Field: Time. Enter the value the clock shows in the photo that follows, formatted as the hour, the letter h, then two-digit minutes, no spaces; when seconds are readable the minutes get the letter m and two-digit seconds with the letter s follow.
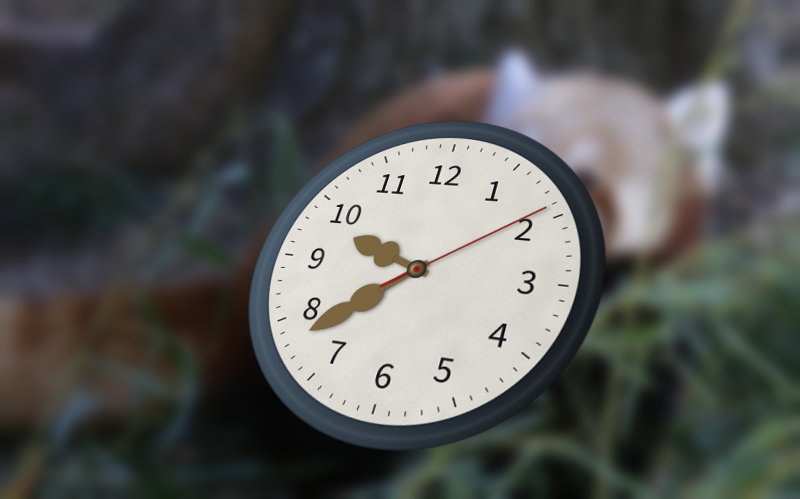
9h38m09s
